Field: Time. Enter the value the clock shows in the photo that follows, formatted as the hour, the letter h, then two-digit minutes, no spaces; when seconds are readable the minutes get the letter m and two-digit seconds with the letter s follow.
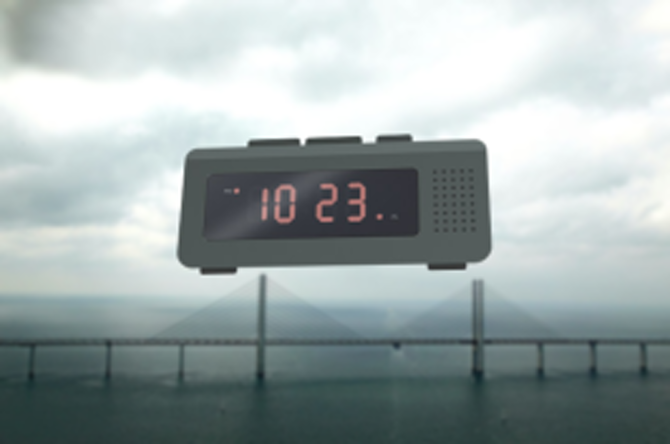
10h23
